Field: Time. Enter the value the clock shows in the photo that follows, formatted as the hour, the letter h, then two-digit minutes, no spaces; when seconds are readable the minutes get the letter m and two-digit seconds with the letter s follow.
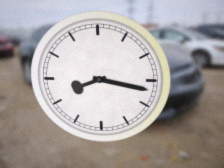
8h17
